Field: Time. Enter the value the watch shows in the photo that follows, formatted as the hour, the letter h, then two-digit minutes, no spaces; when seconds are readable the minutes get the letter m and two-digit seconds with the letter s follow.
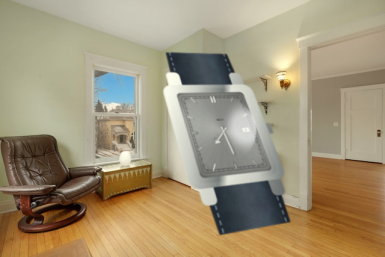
7h29
